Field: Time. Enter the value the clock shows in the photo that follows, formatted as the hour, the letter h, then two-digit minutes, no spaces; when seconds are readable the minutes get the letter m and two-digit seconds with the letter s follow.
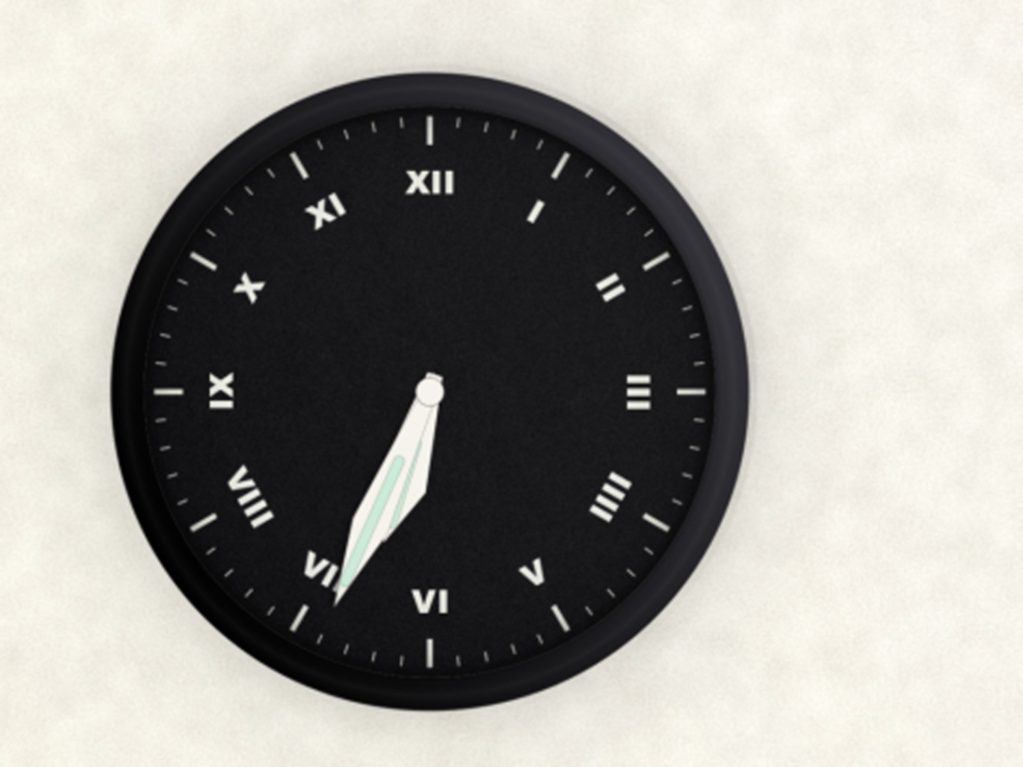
6h34
